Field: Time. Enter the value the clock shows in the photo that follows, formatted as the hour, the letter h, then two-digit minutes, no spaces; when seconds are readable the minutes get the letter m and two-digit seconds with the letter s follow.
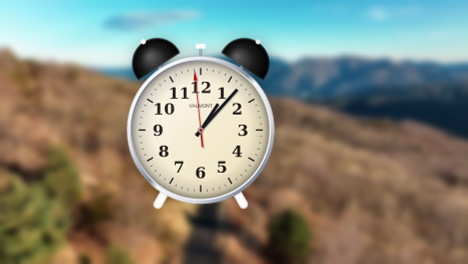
1h06m59s
